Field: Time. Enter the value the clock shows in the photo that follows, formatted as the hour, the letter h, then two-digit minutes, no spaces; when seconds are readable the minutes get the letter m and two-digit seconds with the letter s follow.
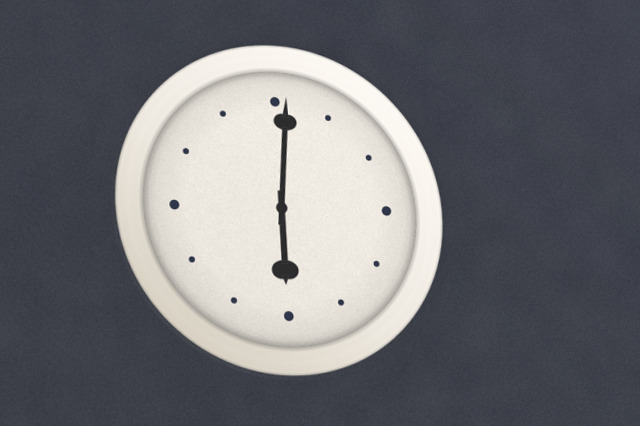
6h01
